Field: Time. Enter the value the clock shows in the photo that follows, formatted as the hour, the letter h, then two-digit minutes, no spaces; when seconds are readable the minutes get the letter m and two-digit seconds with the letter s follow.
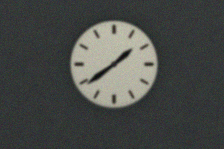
1h39
